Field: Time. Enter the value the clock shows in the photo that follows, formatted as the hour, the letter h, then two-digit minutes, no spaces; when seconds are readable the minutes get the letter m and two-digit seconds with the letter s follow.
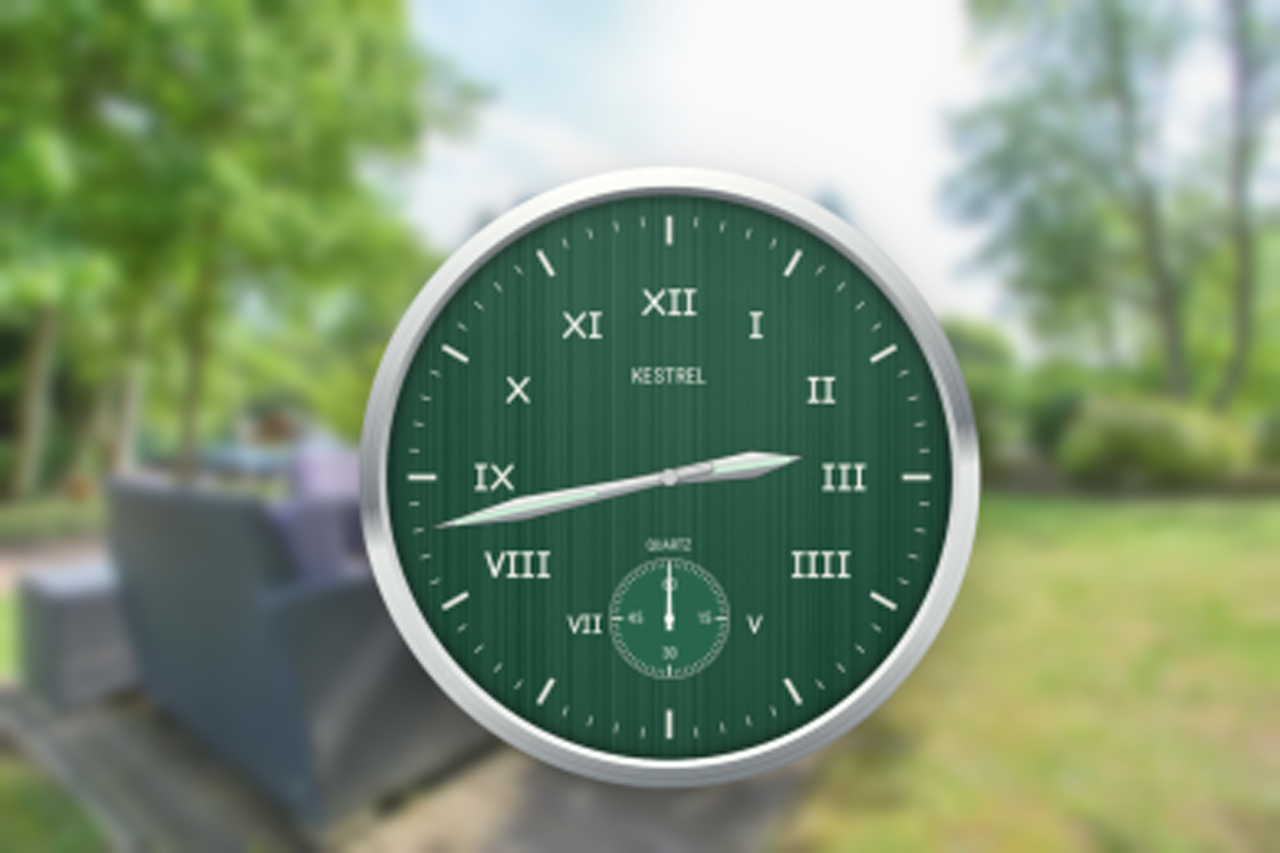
2h43
